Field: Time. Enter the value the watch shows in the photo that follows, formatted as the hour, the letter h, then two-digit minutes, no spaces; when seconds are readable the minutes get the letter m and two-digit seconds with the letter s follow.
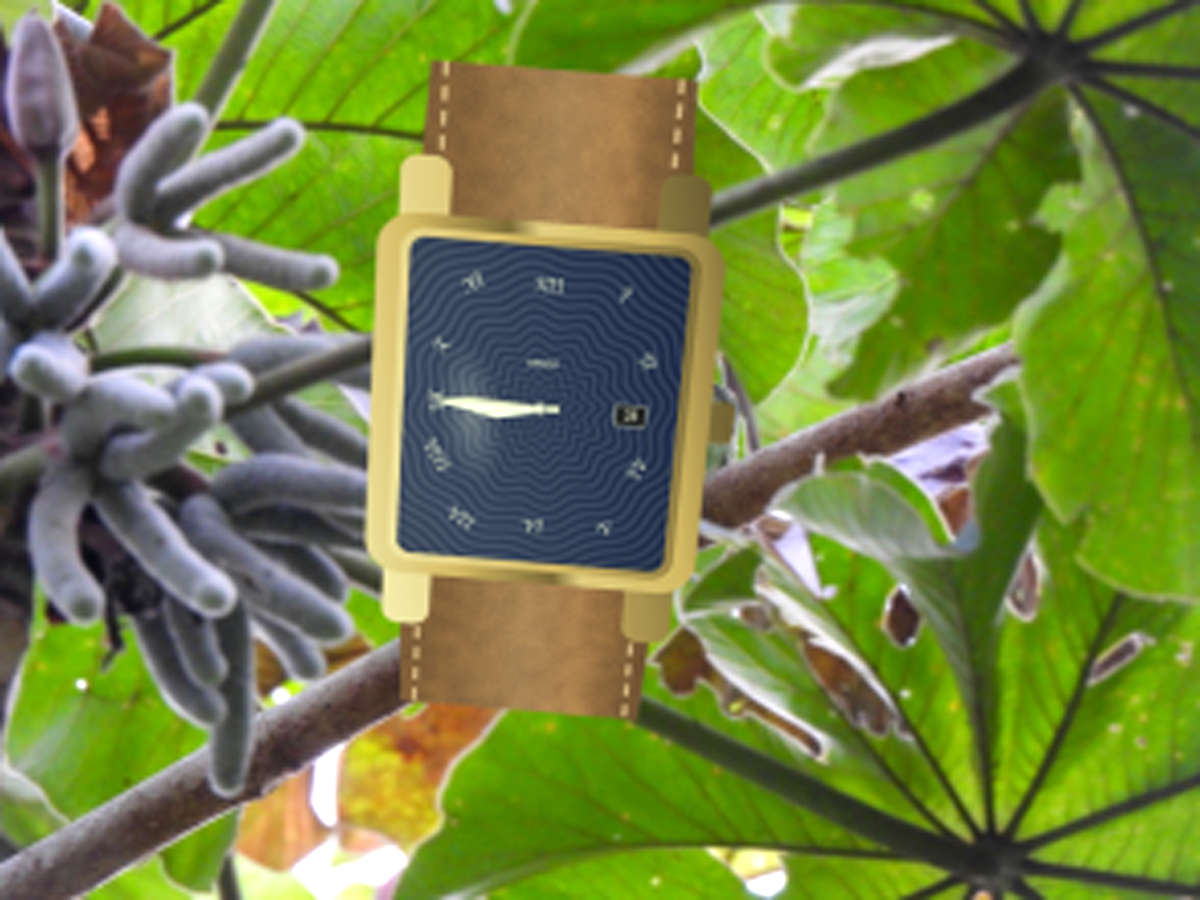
8h45
